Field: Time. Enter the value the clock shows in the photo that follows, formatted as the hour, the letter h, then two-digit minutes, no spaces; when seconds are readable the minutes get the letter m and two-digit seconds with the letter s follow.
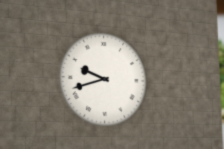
9h42
